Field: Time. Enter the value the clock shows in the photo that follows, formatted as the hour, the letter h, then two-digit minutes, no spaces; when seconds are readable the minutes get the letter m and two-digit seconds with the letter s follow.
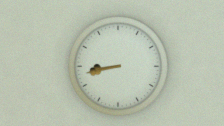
8h43
